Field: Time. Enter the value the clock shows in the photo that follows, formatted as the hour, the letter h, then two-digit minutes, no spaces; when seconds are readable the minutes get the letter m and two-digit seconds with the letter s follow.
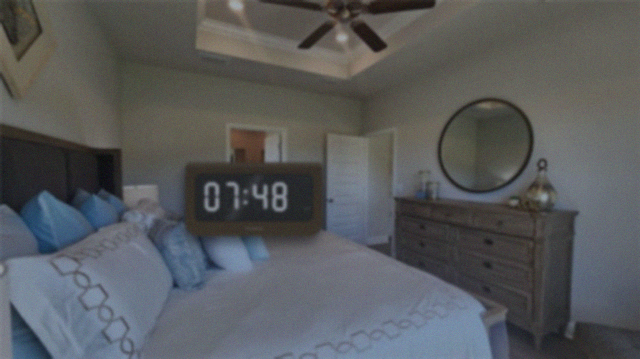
7h48
